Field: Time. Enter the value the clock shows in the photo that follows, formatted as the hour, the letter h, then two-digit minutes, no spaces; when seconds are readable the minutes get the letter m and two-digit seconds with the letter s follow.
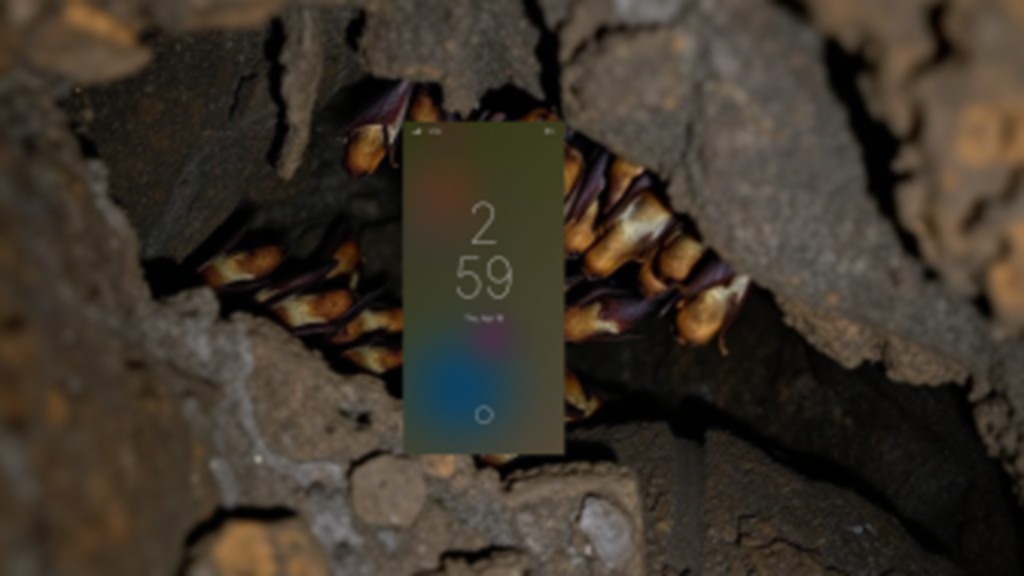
2h59
